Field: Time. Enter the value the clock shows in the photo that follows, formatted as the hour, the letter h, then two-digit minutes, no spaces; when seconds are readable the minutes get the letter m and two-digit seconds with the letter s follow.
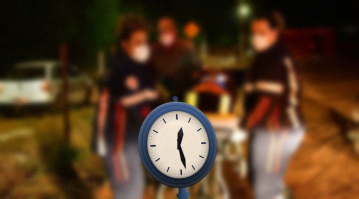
12h28
